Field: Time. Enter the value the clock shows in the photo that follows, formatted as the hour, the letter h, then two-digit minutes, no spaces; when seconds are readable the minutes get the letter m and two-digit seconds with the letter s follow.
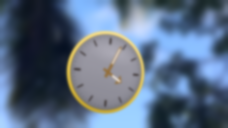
4h04
